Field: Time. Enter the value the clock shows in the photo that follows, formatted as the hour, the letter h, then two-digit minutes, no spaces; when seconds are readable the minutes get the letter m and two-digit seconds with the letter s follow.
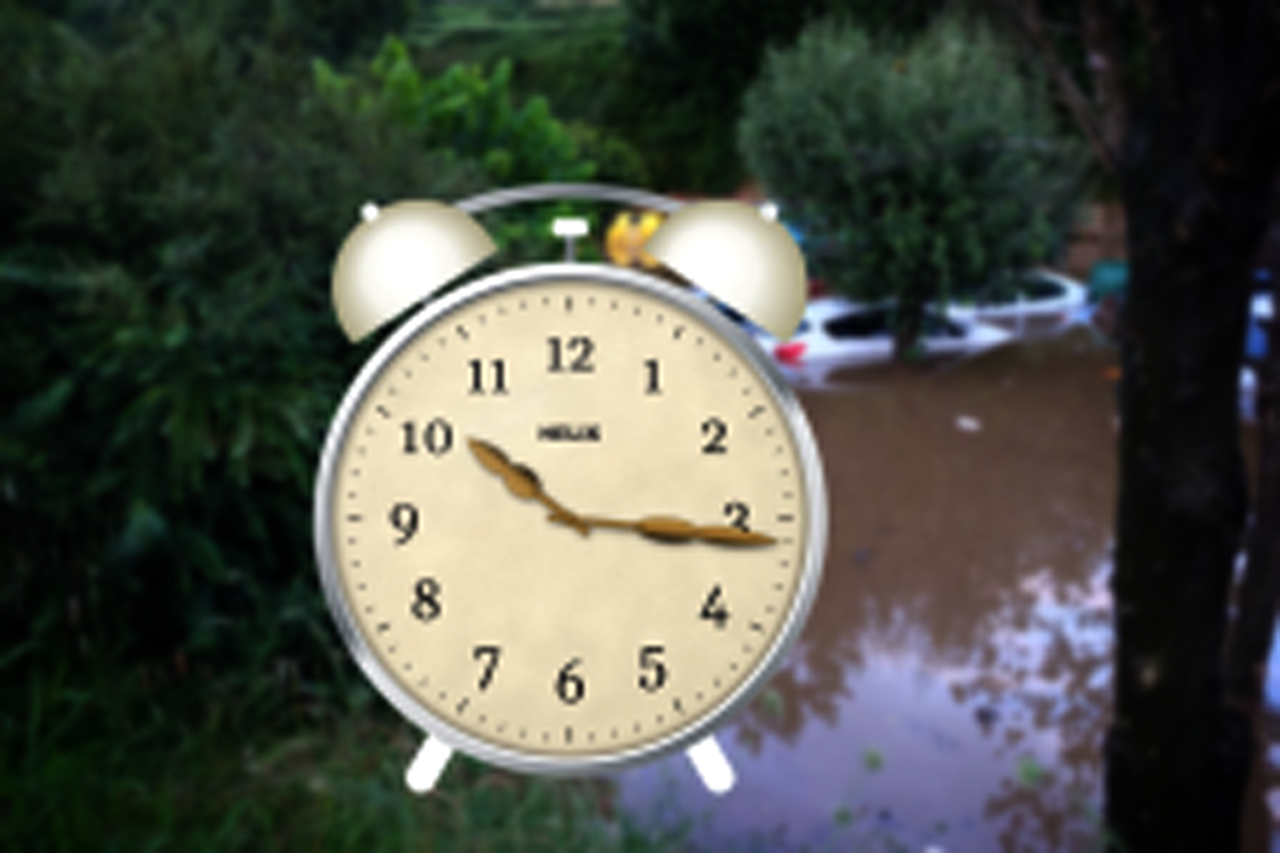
10h16
